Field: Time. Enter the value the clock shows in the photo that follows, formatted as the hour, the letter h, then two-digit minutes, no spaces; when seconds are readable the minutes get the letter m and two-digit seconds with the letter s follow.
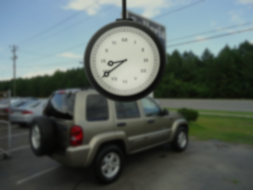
8h39
